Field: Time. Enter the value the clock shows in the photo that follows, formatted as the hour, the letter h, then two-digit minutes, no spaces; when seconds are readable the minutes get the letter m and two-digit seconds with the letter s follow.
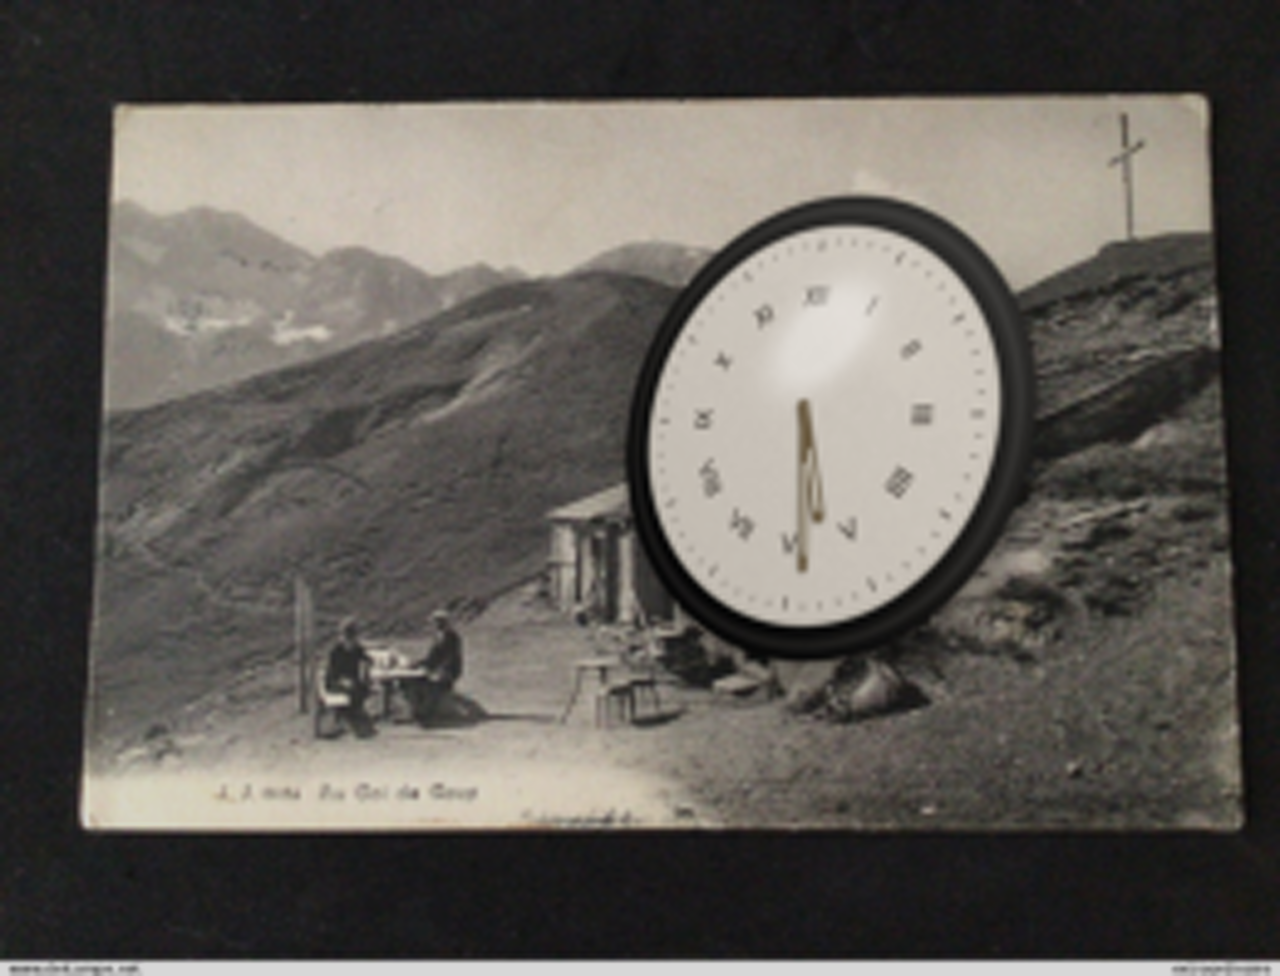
5h29
